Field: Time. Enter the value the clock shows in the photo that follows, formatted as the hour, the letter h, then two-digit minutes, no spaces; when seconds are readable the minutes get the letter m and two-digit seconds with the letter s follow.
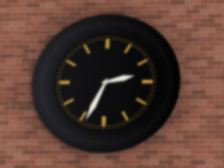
2h34
